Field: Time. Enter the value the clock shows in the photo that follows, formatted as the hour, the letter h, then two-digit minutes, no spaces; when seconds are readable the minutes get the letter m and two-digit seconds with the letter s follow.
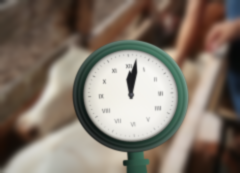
12h02
